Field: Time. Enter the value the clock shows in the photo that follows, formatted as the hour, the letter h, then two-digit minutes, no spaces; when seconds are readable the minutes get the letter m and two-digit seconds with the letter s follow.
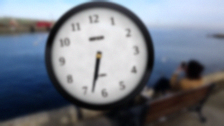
6h33
